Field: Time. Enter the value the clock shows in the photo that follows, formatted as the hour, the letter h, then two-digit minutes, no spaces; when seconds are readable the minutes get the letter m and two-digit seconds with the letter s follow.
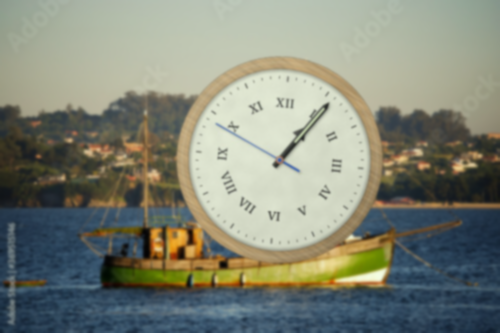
1h05m49s
